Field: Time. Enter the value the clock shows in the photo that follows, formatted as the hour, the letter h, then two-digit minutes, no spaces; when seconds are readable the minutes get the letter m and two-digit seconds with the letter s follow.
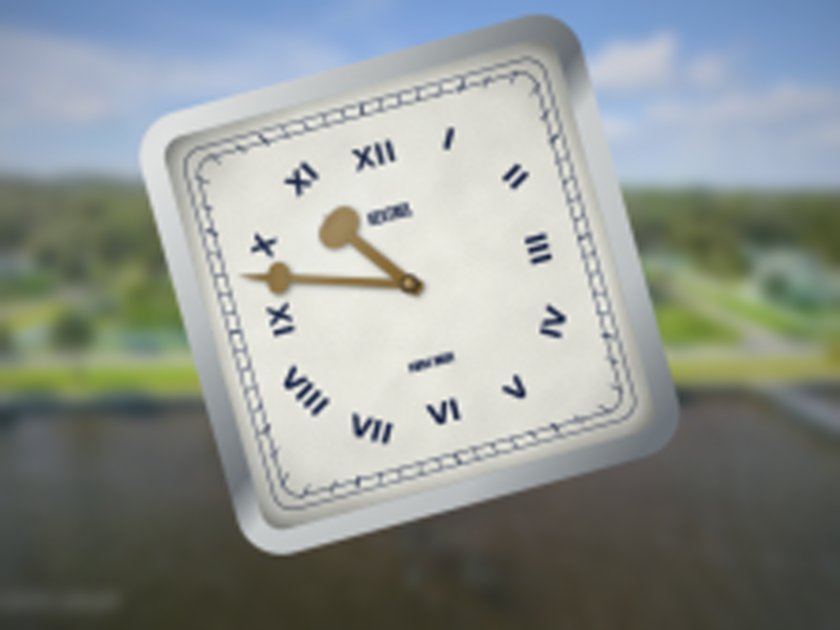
10h48
